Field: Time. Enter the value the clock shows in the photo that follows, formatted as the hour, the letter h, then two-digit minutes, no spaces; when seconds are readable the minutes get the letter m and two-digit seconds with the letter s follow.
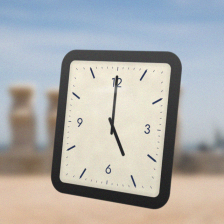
5h00
